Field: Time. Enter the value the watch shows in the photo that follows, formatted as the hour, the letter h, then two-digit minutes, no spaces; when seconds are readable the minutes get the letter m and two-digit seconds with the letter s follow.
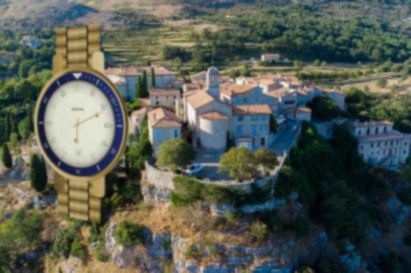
6h11
